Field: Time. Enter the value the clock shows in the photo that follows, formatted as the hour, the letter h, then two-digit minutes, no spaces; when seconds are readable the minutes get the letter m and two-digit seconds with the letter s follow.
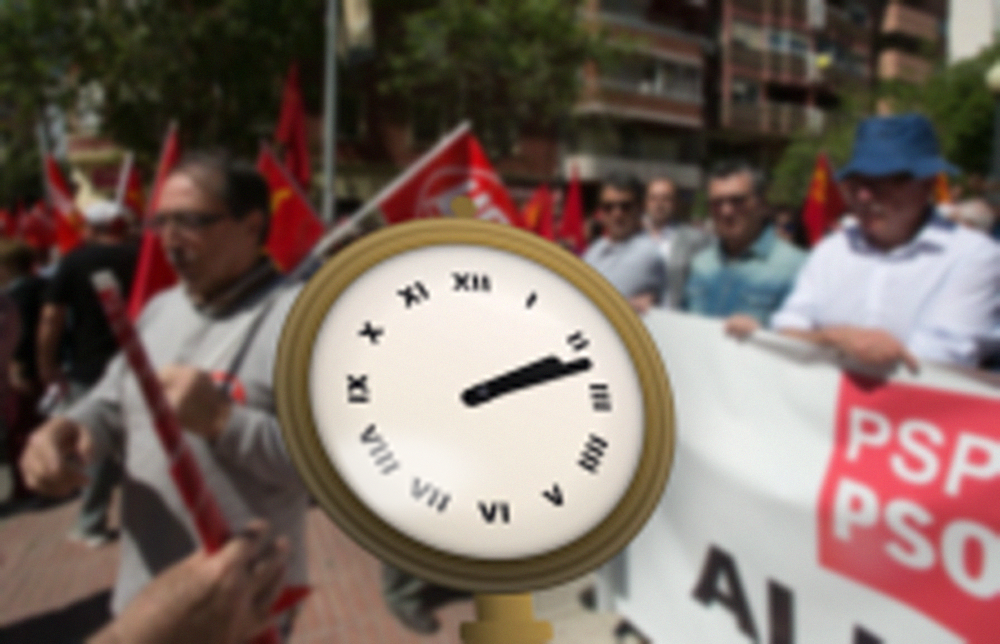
2h12
